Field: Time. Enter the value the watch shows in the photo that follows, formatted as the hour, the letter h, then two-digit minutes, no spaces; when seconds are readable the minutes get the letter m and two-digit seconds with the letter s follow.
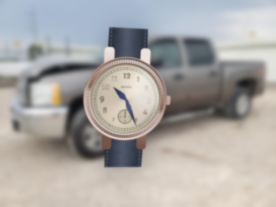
10h26
